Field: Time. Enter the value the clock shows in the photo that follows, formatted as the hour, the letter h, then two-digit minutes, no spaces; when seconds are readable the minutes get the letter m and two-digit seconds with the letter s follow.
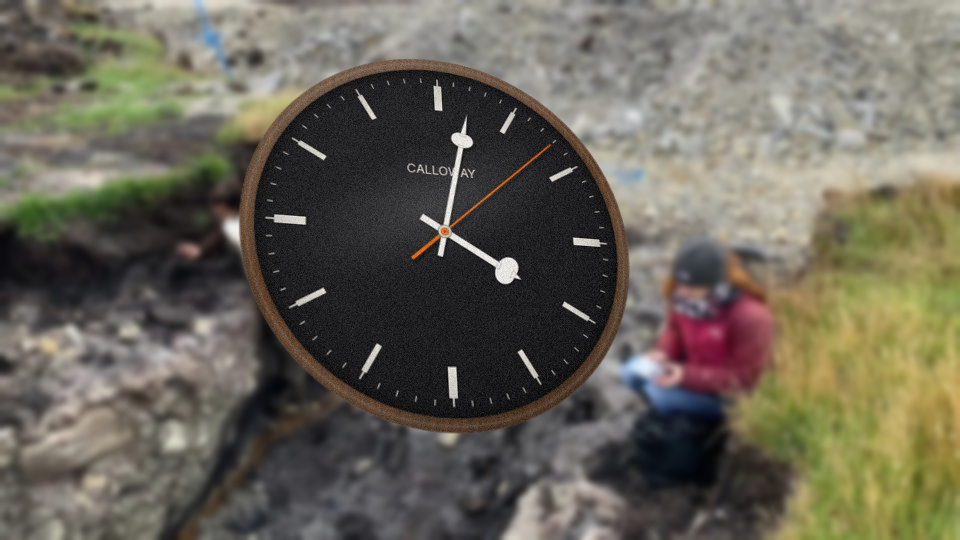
4h02m08s
